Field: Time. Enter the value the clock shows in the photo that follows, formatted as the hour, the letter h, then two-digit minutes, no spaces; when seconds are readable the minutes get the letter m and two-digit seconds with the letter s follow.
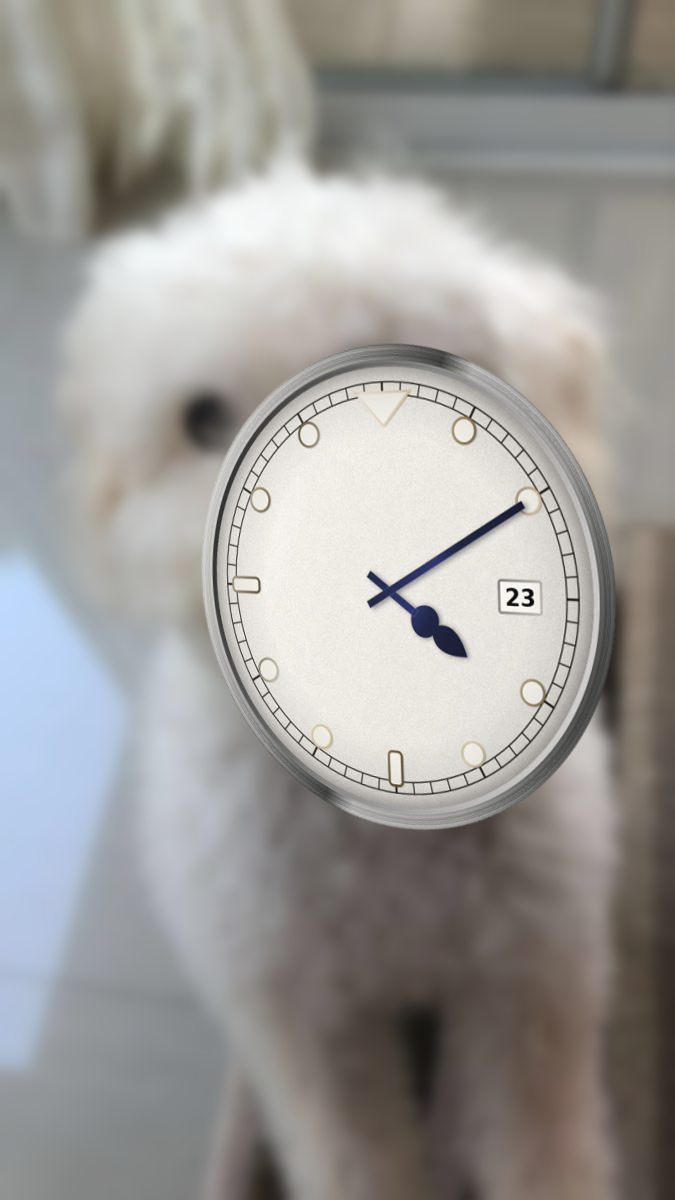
4h10
